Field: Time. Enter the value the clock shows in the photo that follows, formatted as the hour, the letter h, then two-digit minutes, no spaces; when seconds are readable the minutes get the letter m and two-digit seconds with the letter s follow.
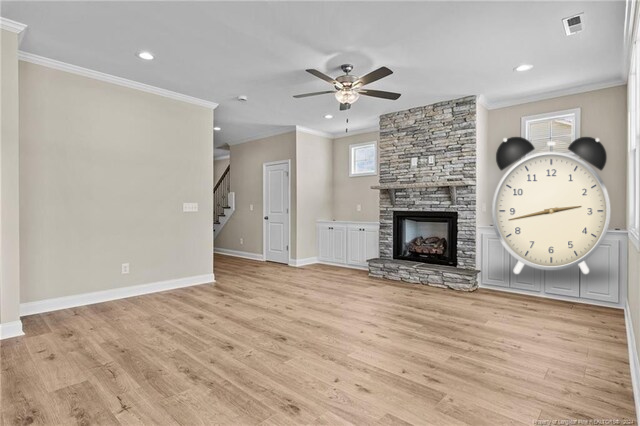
2h43
